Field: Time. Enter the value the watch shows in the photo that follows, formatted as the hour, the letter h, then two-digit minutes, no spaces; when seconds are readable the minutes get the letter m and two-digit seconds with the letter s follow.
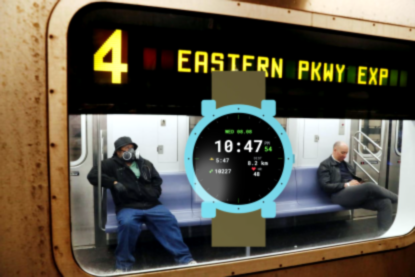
10h47
